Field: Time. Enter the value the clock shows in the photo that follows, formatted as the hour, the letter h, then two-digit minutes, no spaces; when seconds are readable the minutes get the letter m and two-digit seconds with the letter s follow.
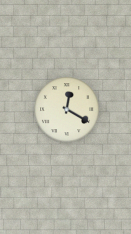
12h20
